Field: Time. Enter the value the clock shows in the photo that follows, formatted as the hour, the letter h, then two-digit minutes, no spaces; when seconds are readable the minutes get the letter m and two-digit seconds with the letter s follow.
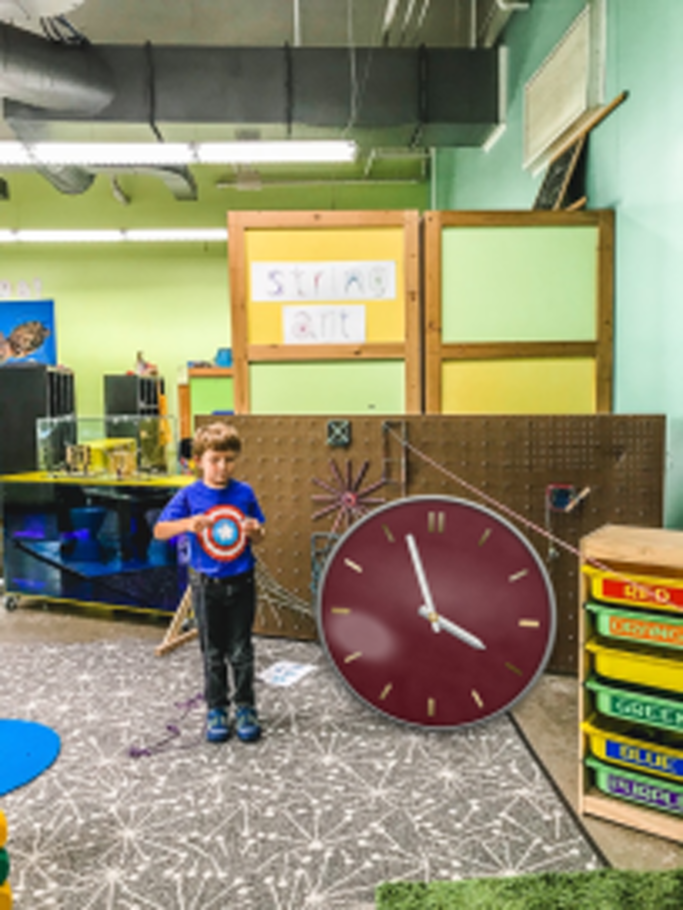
3h57
